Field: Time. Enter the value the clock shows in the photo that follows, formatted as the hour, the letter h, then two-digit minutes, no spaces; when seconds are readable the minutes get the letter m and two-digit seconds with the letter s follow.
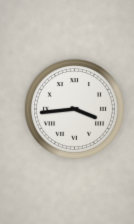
3h44
